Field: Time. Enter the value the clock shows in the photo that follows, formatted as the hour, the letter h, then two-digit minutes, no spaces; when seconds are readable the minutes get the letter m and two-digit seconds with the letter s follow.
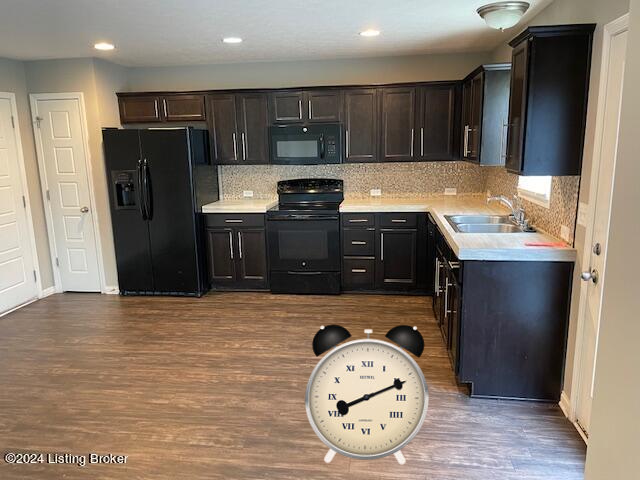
8h11
